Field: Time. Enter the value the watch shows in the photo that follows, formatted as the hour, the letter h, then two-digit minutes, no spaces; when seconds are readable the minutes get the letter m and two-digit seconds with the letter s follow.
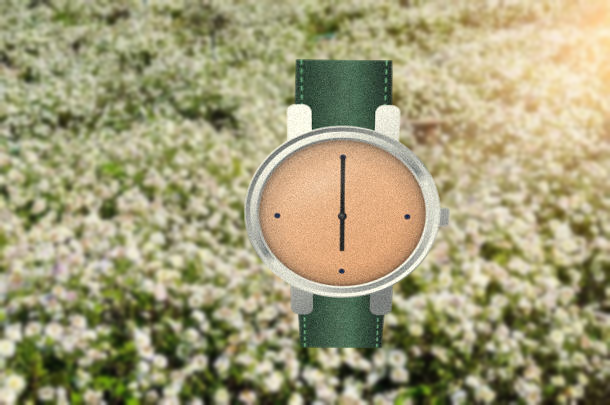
6h00
